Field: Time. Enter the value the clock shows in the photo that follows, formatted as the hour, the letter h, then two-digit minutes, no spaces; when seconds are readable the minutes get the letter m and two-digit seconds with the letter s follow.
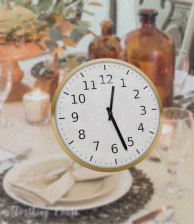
12h27
